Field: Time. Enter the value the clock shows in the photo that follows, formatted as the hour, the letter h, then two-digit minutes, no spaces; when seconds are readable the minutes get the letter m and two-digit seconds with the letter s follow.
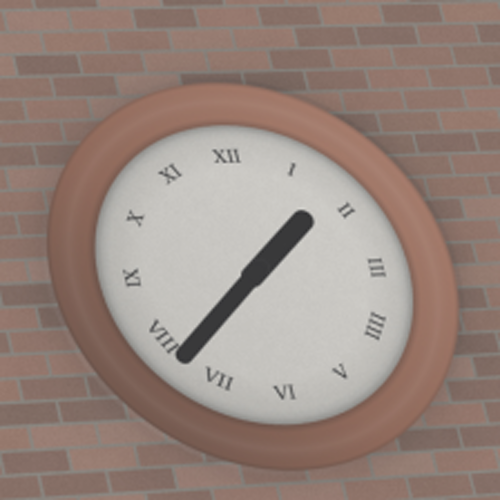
1h38
